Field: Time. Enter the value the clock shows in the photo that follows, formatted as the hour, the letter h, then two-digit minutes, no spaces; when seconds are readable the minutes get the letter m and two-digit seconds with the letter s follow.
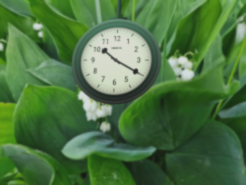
10h20
